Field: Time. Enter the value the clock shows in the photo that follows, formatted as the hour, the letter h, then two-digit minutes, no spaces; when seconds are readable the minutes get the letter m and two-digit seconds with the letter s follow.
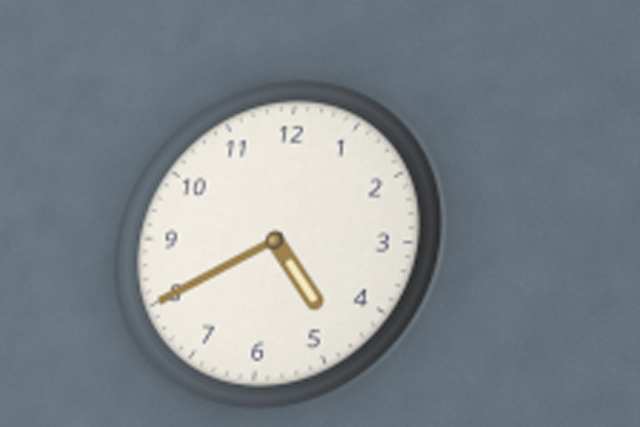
4h40
